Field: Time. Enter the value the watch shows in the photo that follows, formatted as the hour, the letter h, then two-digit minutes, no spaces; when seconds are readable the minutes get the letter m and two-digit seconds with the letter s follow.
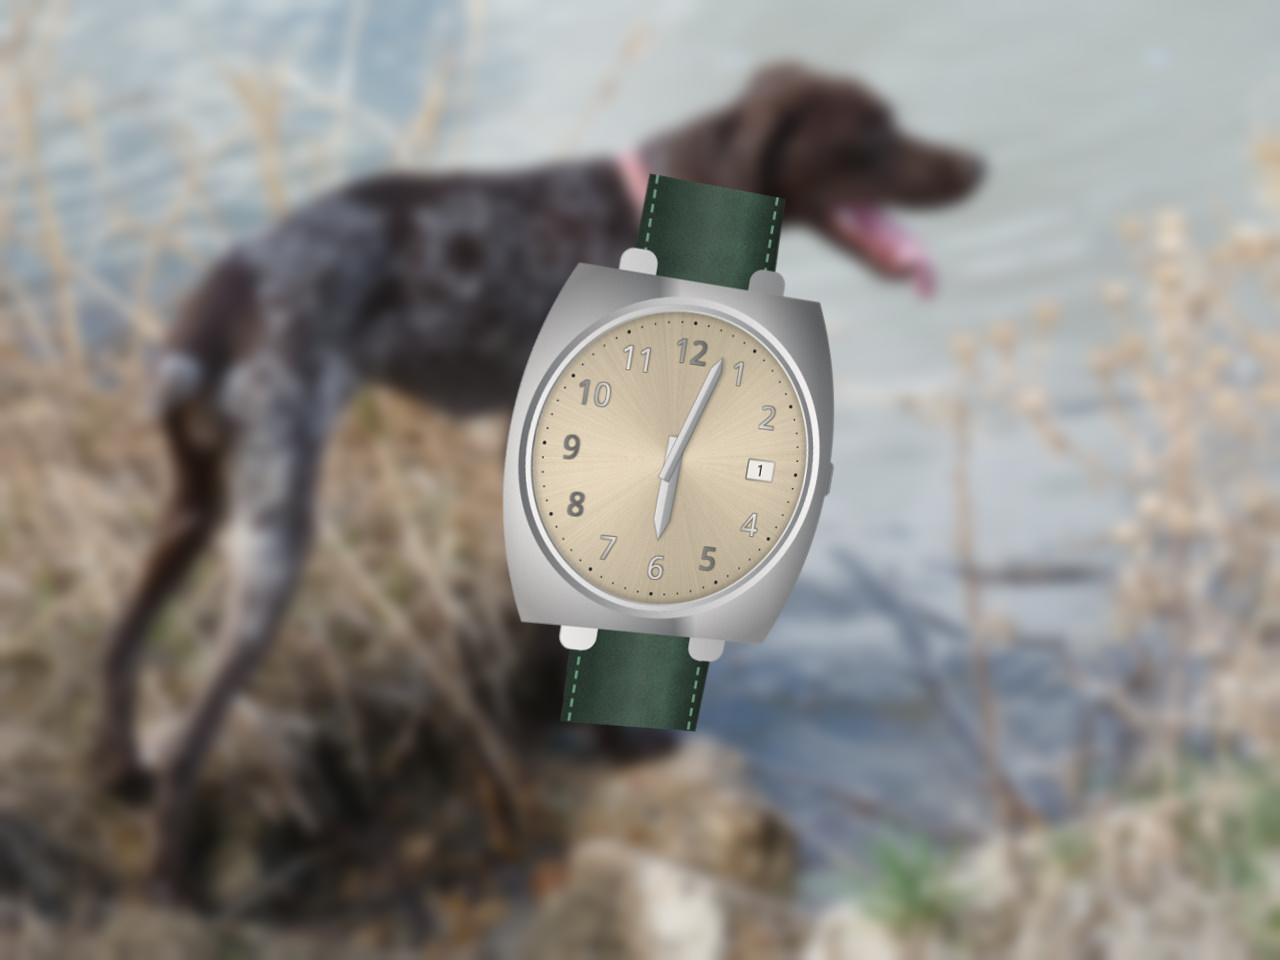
6h03
